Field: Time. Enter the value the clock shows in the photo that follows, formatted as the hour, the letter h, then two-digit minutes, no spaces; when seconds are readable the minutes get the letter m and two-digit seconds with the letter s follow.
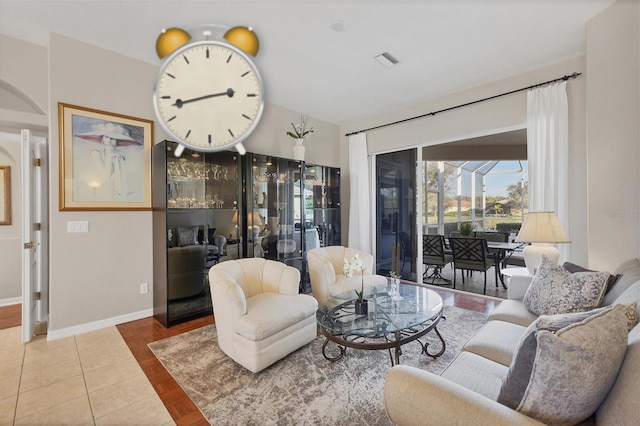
2h43
